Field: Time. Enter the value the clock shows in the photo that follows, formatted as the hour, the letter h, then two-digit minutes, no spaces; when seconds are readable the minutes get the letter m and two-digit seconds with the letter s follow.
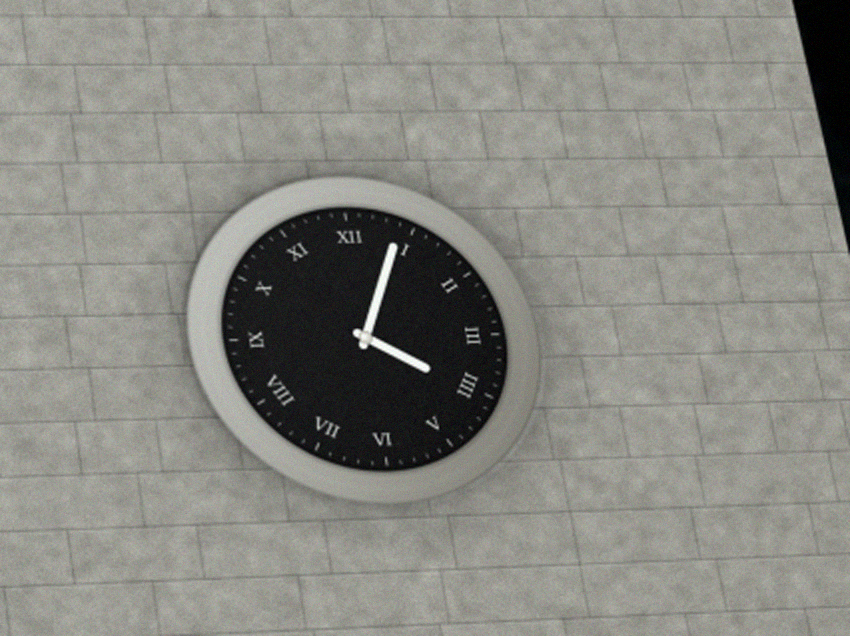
4h04
